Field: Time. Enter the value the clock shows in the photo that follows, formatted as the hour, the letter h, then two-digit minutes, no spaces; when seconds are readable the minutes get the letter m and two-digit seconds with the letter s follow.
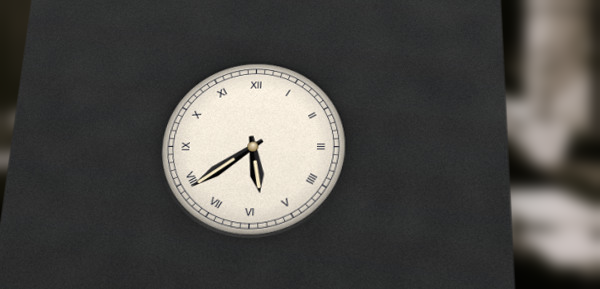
5h39
